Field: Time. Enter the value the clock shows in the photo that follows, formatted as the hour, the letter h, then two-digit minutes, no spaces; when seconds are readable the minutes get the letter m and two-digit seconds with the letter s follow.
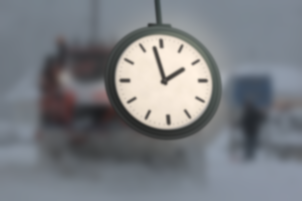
1h58
